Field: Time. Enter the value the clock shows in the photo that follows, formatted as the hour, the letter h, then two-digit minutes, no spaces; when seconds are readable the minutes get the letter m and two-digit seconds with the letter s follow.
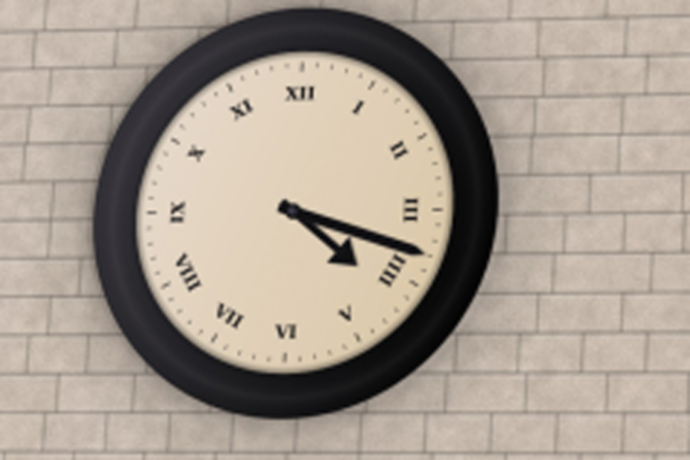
4h18
